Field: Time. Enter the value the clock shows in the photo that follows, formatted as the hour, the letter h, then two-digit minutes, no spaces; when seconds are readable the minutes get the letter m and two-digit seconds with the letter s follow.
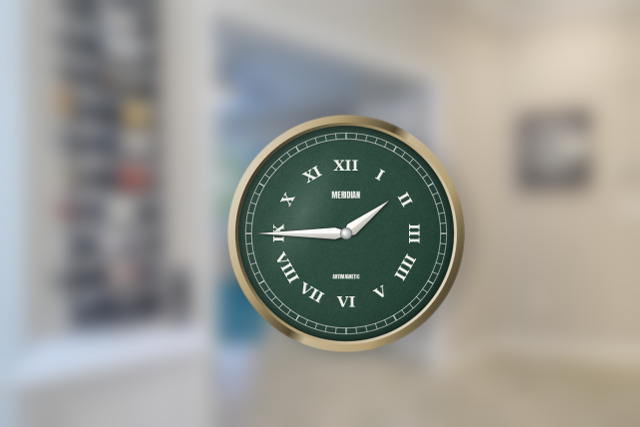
1h45
